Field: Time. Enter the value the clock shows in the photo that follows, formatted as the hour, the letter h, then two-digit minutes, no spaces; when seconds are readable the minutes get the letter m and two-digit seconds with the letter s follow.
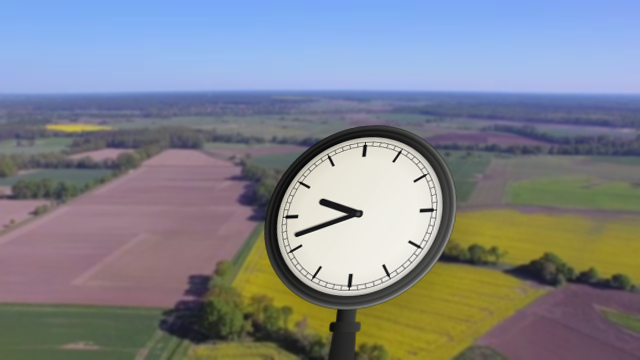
9h42
